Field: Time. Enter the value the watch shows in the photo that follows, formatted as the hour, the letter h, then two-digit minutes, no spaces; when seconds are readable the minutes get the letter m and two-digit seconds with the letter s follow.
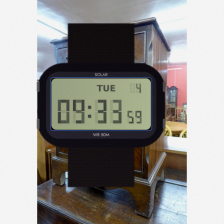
9h33m59s
